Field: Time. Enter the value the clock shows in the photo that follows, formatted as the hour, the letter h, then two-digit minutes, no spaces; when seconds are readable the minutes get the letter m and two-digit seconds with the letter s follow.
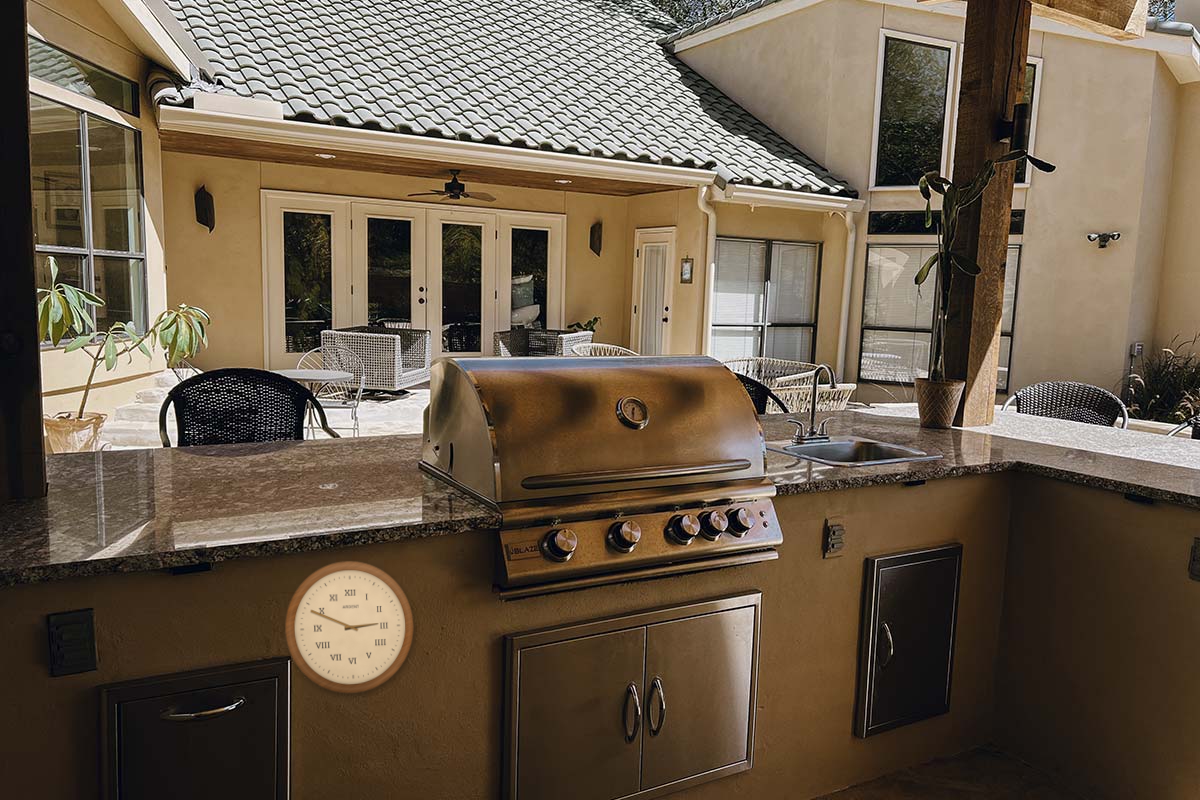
2h49
